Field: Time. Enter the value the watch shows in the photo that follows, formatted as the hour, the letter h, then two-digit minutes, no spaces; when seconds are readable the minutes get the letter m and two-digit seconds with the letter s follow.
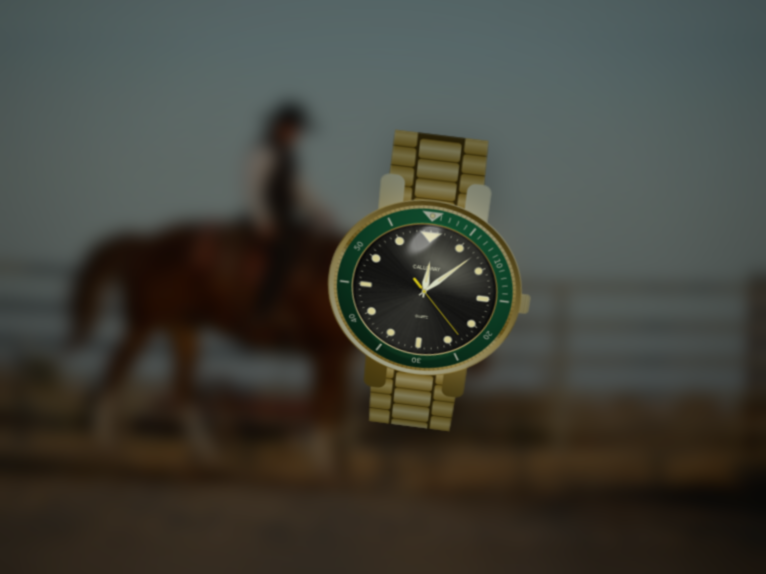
12h07m23s
